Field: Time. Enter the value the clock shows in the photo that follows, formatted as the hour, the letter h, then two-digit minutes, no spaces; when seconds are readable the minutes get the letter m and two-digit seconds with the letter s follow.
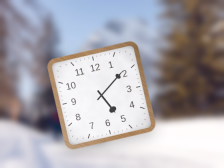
5h09
